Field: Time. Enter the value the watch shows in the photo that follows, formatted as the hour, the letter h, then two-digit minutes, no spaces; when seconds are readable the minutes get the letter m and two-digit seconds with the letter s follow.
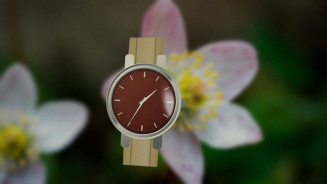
1h35
